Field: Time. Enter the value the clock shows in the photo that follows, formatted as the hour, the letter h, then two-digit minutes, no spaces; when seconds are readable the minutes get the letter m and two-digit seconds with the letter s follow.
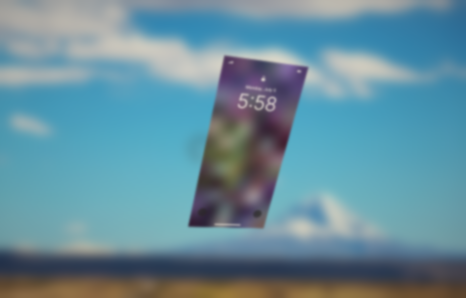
5h58
